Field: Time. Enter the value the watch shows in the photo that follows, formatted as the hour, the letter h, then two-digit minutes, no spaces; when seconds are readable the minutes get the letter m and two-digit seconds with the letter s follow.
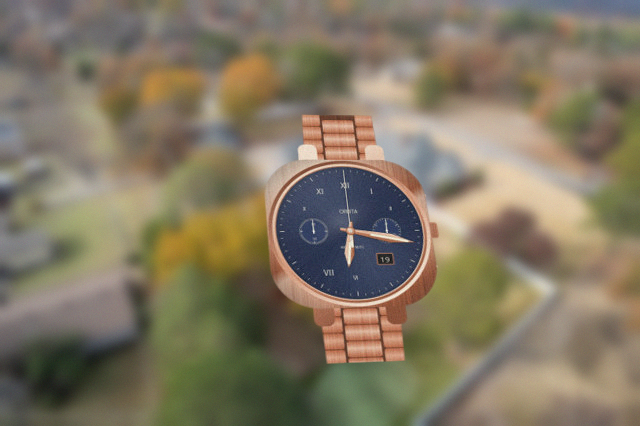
6h17
